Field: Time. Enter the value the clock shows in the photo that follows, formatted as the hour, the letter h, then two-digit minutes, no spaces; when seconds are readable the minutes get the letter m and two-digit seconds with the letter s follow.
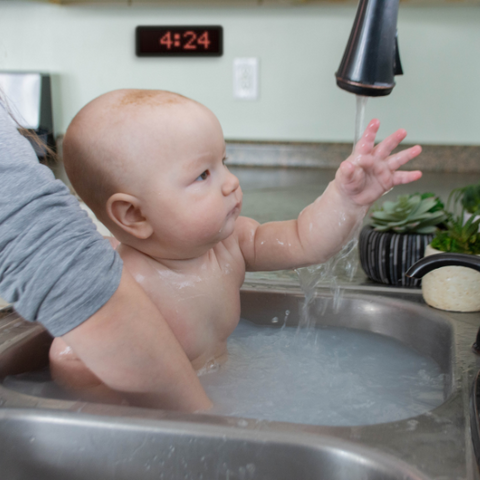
4h24
